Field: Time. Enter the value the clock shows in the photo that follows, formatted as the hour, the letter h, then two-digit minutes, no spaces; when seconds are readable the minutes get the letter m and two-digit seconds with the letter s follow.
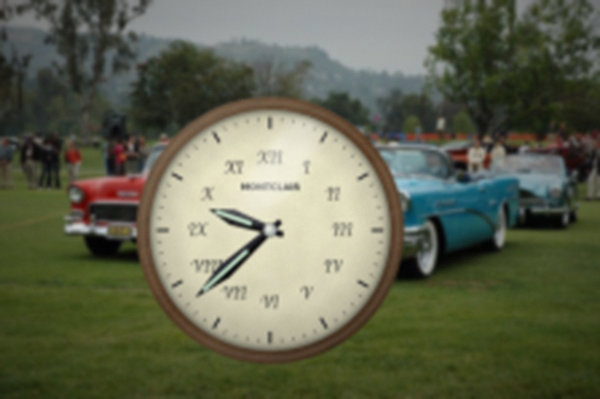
9h38
